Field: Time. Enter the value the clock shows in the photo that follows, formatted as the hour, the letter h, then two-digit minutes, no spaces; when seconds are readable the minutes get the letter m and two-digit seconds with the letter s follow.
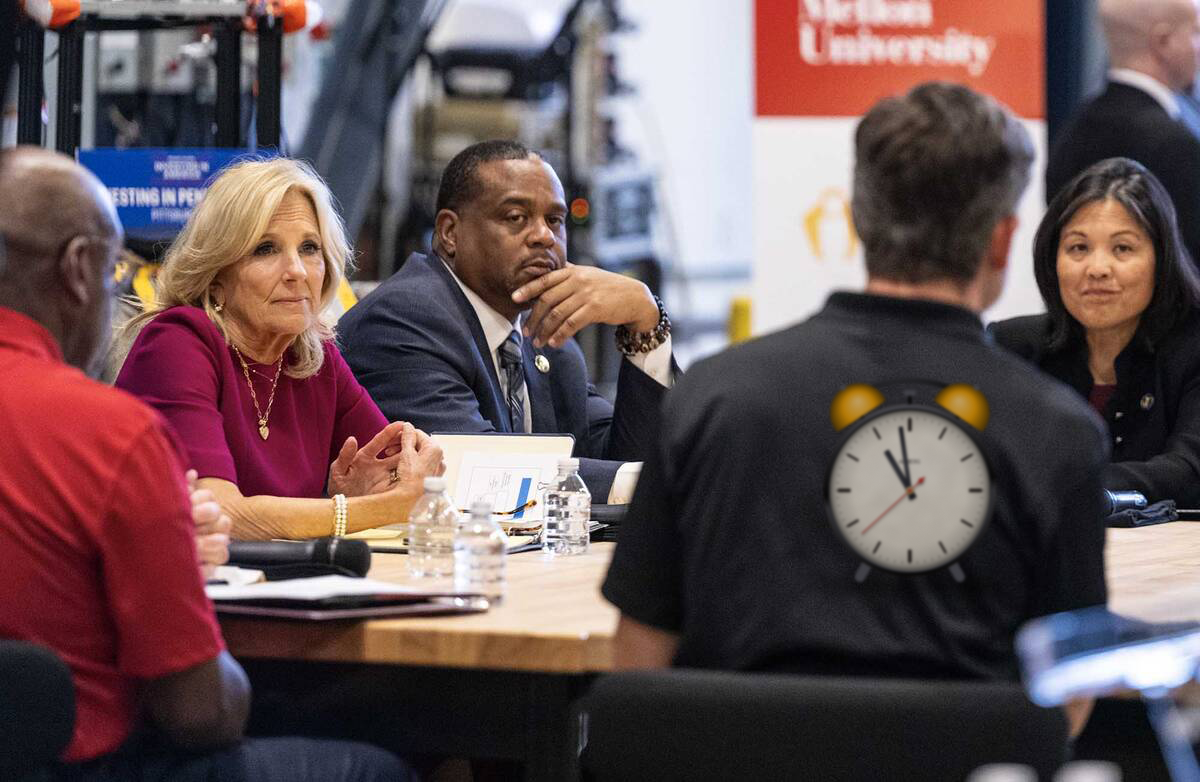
10h58m38s
